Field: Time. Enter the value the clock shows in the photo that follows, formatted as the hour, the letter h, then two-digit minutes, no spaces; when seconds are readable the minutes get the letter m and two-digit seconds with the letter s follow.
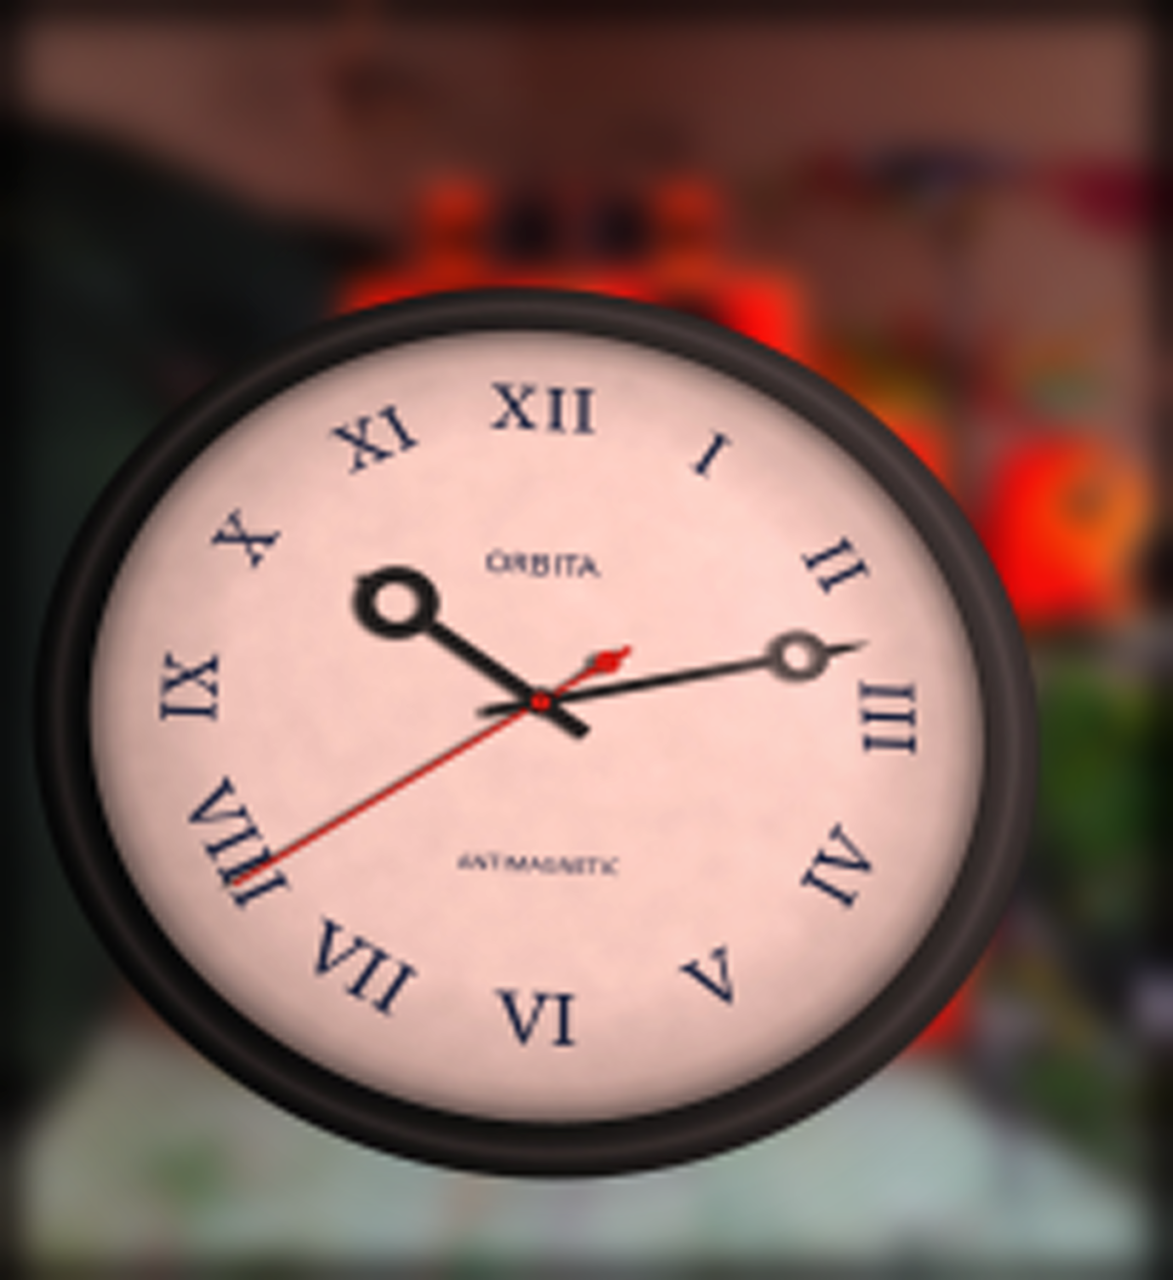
10h12m39s
